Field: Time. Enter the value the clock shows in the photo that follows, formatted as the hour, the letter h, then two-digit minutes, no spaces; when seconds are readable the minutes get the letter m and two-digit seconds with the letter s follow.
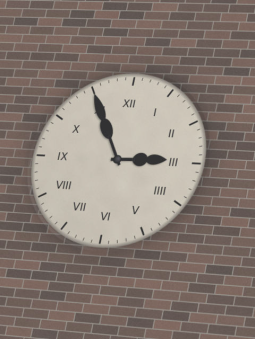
2h55
